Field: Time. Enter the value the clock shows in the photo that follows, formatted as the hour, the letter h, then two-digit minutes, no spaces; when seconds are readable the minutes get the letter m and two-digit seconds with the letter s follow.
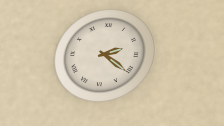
2h21
